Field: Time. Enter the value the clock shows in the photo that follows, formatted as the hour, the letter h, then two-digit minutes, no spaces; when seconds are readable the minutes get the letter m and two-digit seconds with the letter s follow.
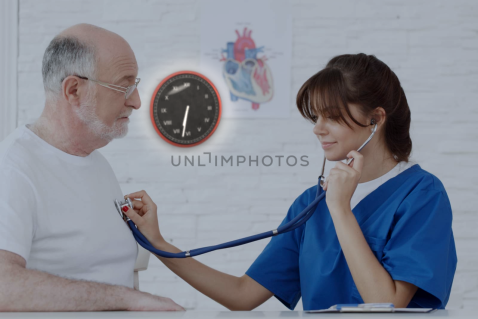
6h32
